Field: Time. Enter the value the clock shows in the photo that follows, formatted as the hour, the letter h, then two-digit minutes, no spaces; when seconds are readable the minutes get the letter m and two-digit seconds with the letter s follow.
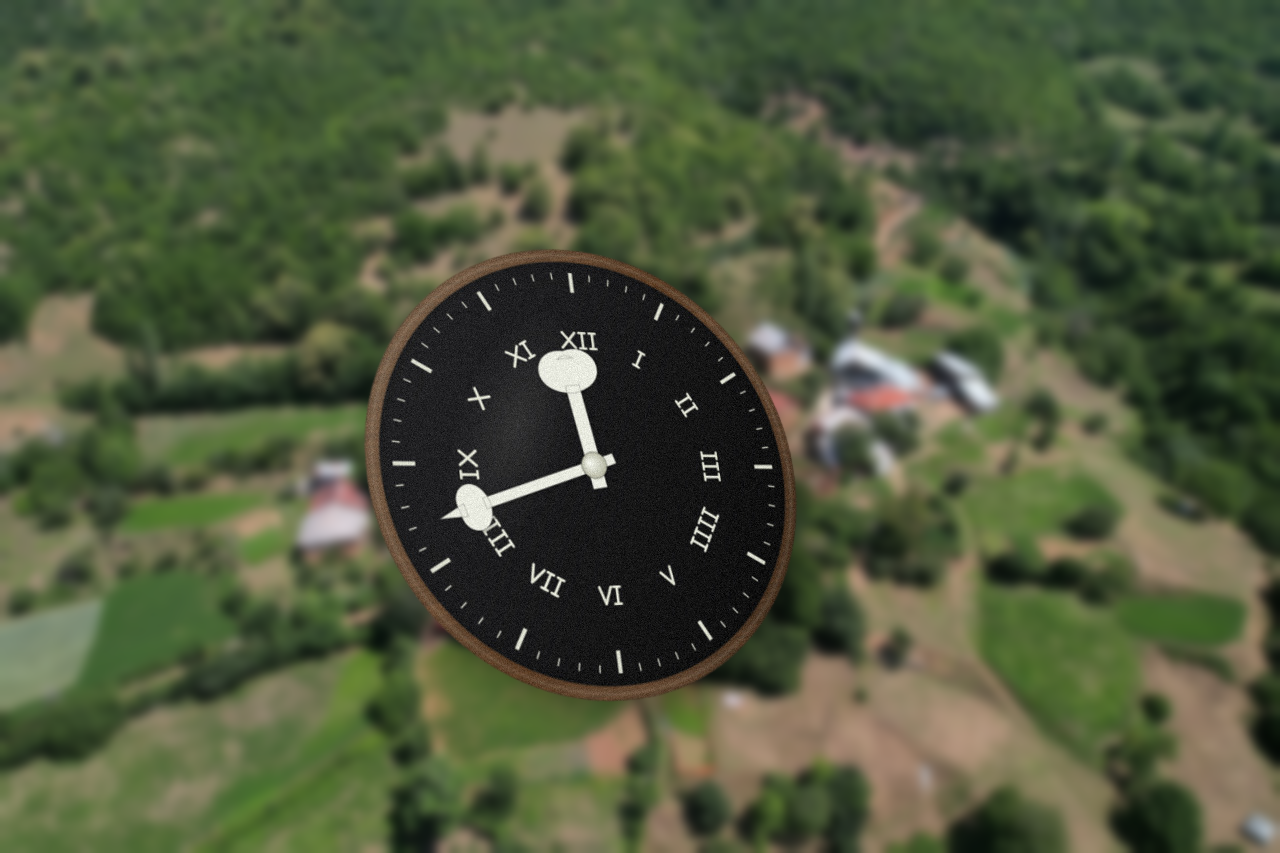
11h42
